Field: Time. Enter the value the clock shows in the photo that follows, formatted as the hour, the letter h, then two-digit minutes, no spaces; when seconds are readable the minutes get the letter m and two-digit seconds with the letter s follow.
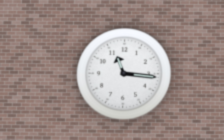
11h16
